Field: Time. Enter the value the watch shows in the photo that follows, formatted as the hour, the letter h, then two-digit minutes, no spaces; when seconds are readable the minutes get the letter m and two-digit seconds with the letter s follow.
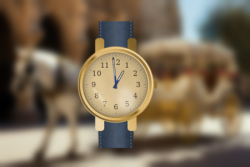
12h59
